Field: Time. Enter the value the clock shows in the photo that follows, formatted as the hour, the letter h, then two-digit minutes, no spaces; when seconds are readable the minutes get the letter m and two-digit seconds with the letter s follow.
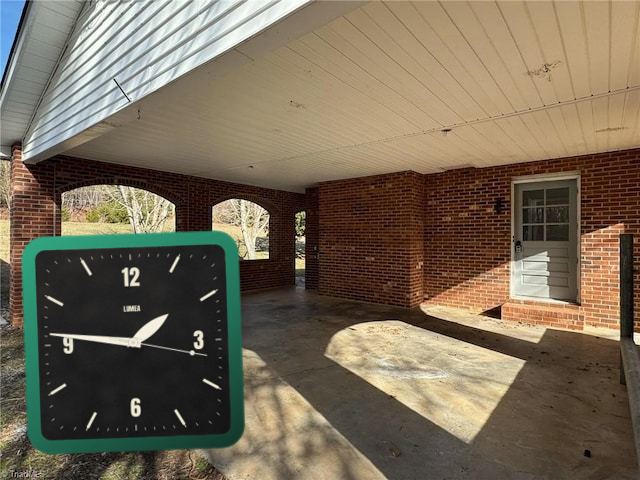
1h46m17s
